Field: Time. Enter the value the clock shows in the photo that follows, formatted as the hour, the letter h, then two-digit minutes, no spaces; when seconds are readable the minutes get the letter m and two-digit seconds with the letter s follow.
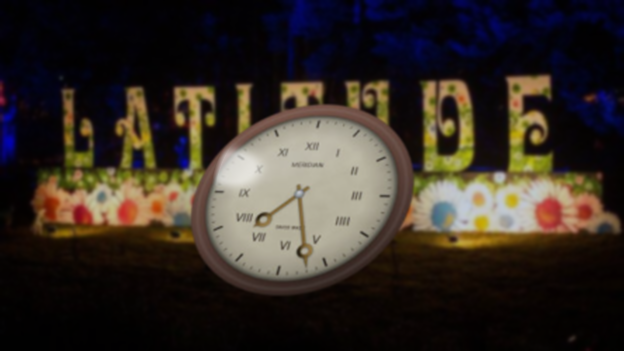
7h27
